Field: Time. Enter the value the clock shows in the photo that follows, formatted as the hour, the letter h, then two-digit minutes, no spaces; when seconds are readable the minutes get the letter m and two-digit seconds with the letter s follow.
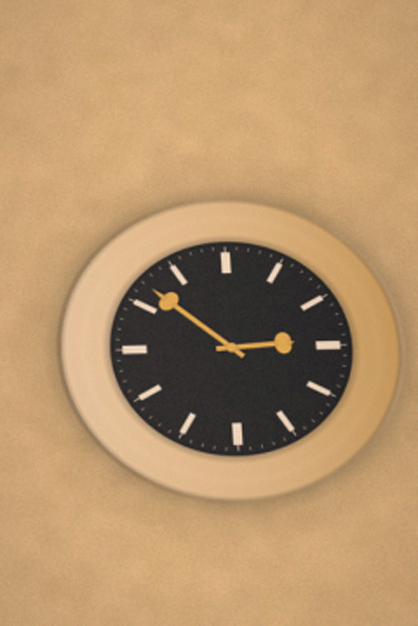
2h52
